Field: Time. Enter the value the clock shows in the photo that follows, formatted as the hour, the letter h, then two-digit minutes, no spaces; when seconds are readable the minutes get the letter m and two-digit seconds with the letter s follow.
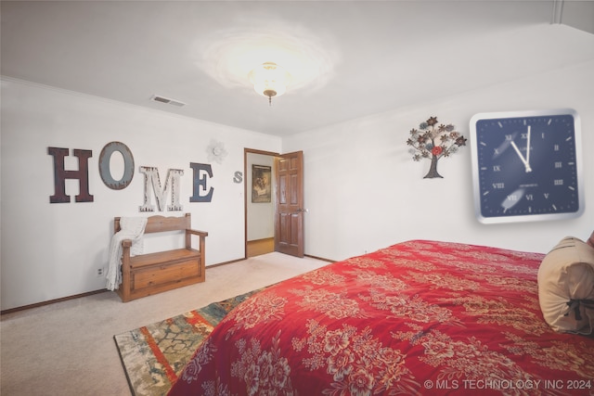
11h01
